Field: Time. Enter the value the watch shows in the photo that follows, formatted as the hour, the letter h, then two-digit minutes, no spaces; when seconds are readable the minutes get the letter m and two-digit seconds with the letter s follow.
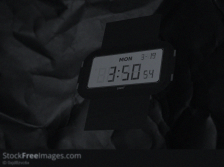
3h50m54s
